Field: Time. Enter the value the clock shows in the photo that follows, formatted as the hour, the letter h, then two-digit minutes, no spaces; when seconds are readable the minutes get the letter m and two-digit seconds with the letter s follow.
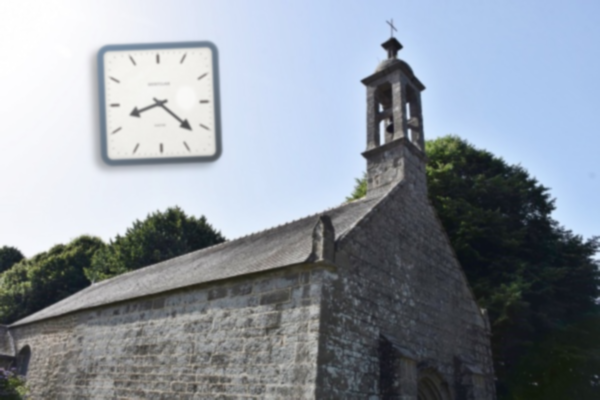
8h22
